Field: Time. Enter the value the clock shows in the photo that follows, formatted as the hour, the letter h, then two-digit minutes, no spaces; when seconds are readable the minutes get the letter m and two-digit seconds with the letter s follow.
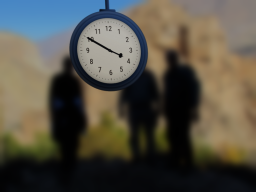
3h50
